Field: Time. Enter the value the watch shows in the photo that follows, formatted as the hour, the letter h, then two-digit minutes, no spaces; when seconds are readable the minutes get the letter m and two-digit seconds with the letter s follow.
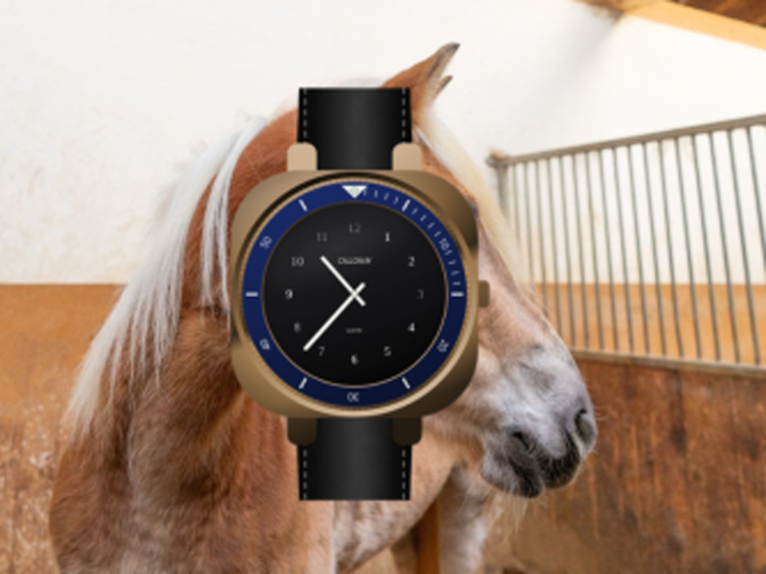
10h37
